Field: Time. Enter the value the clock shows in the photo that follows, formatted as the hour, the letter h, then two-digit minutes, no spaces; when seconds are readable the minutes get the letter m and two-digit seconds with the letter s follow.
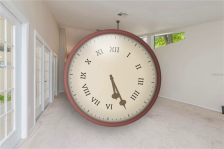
5h25
